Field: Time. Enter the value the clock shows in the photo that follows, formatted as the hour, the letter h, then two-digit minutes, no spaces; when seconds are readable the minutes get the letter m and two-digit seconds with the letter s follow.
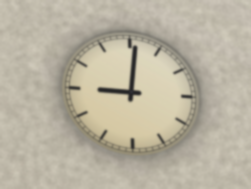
9h01
